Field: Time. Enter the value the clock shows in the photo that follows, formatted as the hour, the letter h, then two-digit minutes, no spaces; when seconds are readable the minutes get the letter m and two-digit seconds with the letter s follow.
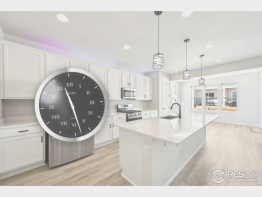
11h28
